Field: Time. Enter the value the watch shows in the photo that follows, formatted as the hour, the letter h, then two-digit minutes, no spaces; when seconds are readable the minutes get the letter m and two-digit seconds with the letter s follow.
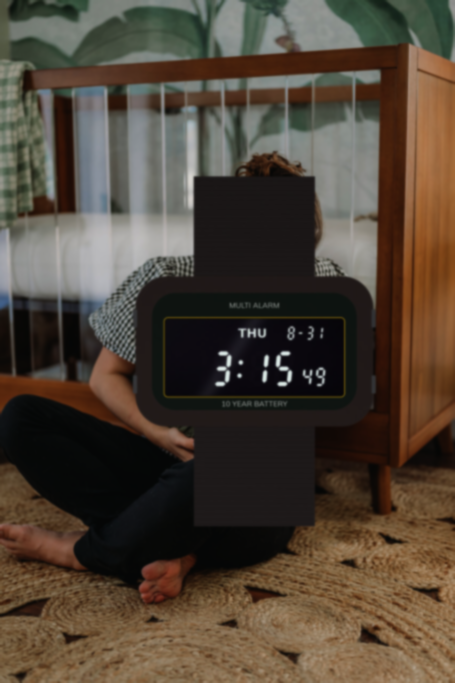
3h15m49s
